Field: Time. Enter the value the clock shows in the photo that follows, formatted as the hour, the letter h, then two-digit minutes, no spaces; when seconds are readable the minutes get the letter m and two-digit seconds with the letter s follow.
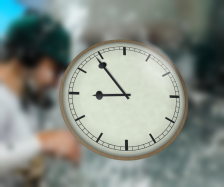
8h54
